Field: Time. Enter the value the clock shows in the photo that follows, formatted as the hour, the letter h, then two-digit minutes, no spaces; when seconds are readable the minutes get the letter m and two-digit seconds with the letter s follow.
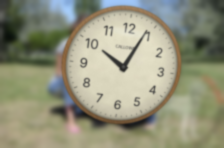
10h04
